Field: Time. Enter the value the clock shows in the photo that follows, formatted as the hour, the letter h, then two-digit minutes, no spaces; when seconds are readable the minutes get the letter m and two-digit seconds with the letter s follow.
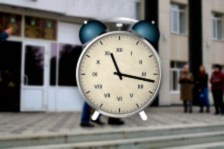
11h17
